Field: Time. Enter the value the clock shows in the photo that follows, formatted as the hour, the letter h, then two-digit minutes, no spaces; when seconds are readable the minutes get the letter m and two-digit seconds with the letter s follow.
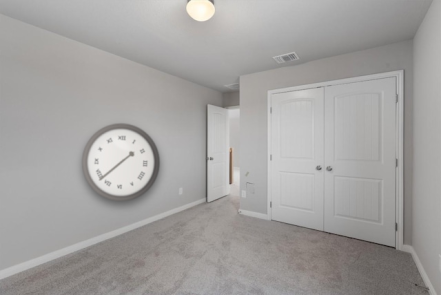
1h38
